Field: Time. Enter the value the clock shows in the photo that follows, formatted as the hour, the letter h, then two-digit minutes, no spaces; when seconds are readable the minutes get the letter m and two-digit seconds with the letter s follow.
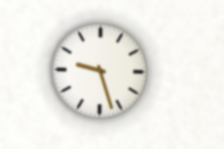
9h27
